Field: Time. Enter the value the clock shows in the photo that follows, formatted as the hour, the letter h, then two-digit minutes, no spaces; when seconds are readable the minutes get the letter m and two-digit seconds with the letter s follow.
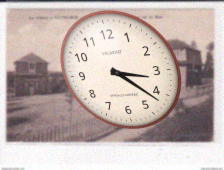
3h22
